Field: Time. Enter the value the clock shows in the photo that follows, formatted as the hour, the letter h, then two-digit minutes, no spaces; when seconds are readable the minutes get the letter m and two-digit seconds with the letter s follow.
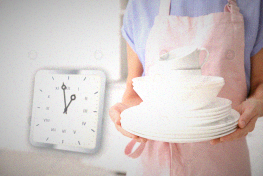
12h58
